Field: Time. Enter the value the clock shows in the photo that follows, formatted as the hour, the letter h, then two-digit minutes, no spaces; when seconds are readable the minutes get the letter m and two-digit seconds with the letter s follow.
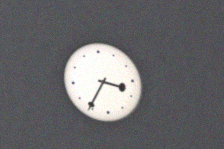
3h36
